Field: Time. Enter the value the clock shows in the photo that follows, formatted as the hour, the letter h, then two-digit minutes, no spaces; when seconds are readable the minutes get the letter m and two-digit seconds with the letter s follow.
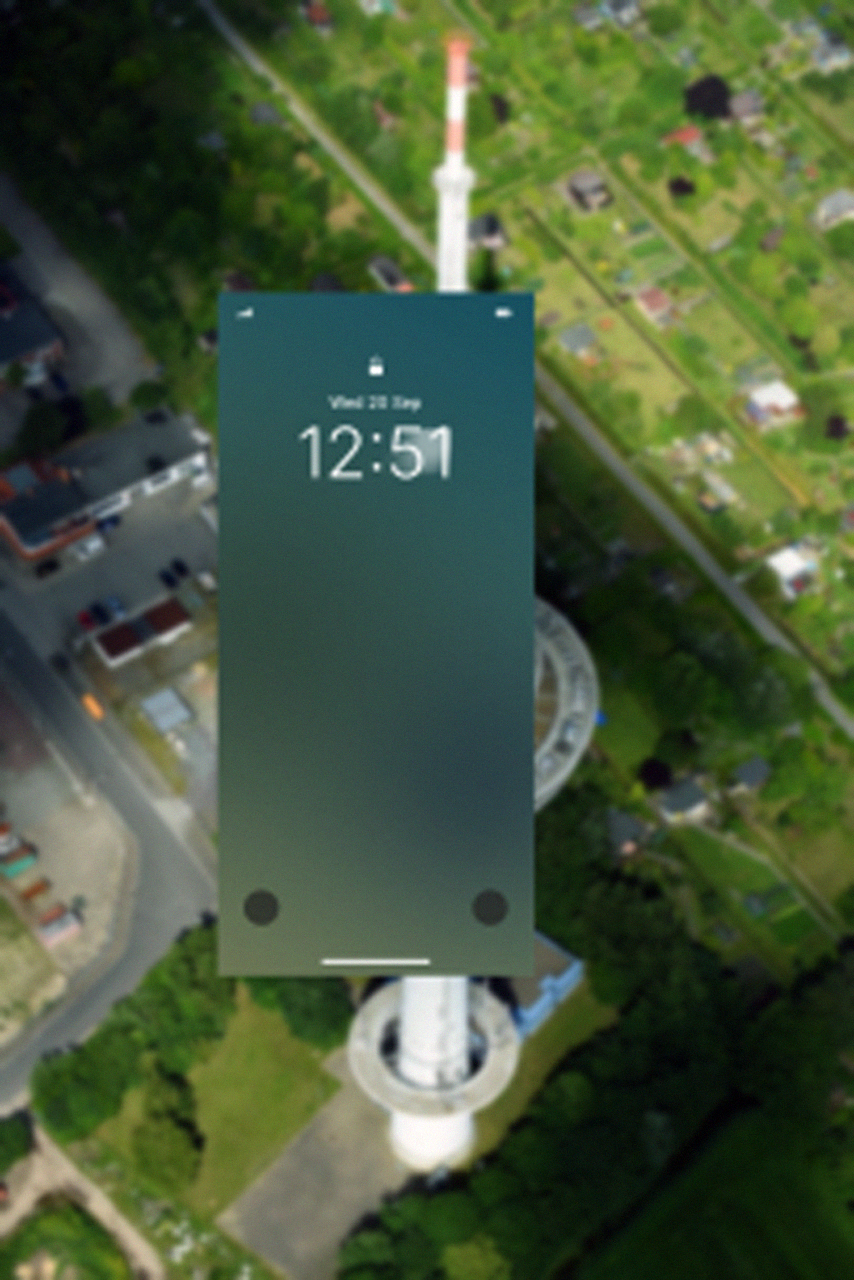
12h51
